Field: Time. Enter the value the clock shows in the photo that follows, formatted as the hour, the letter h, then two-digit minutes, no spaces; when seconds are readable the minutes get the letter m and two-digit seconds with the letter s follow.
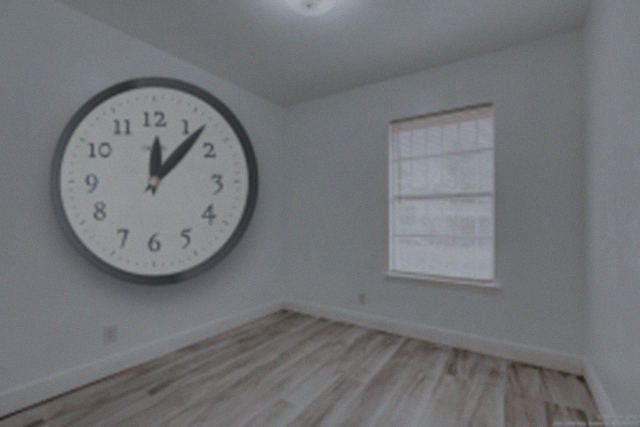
12h07
